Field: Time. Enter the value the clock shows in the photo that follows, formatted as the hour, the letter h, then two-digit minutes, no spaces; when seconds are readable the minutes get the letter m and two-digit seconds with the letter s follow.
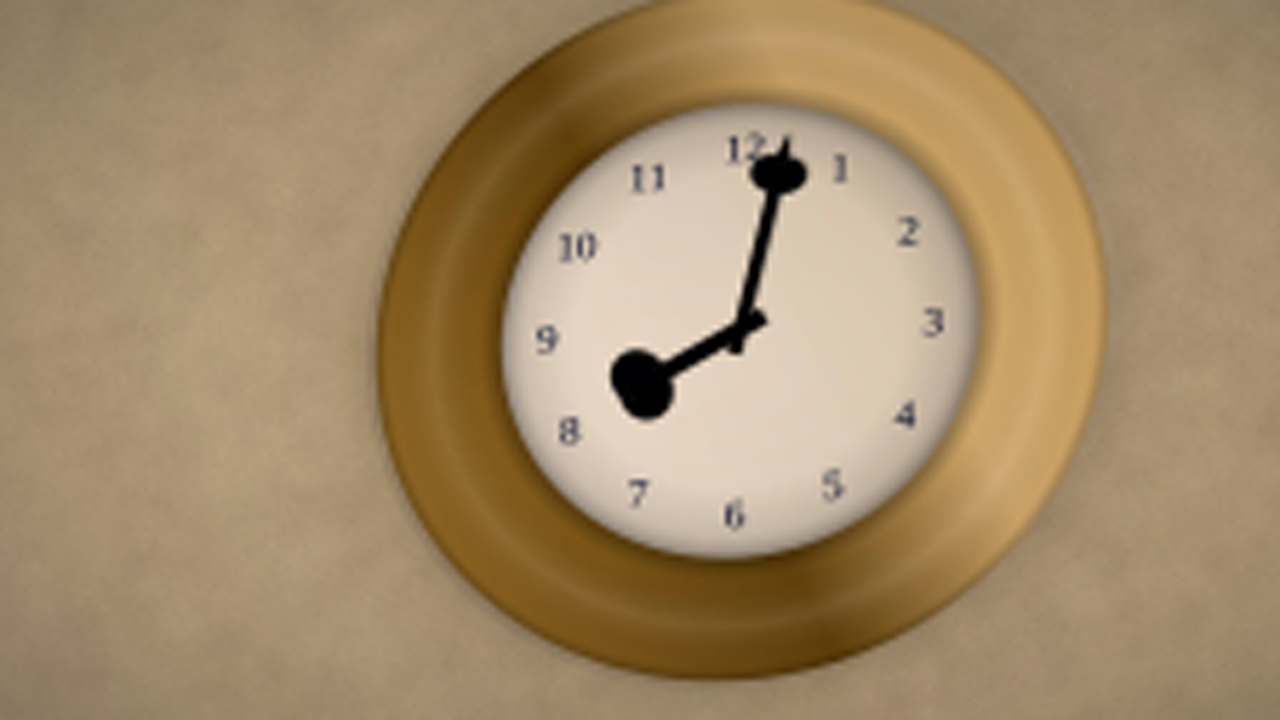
8h02
